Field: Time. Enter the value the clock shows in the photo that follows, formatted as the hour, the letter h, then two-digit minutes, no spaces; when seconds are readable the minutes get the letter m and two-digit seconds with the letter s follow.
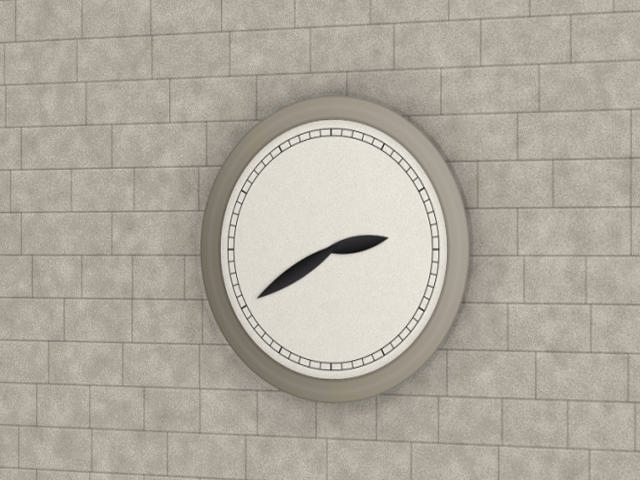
2h40
